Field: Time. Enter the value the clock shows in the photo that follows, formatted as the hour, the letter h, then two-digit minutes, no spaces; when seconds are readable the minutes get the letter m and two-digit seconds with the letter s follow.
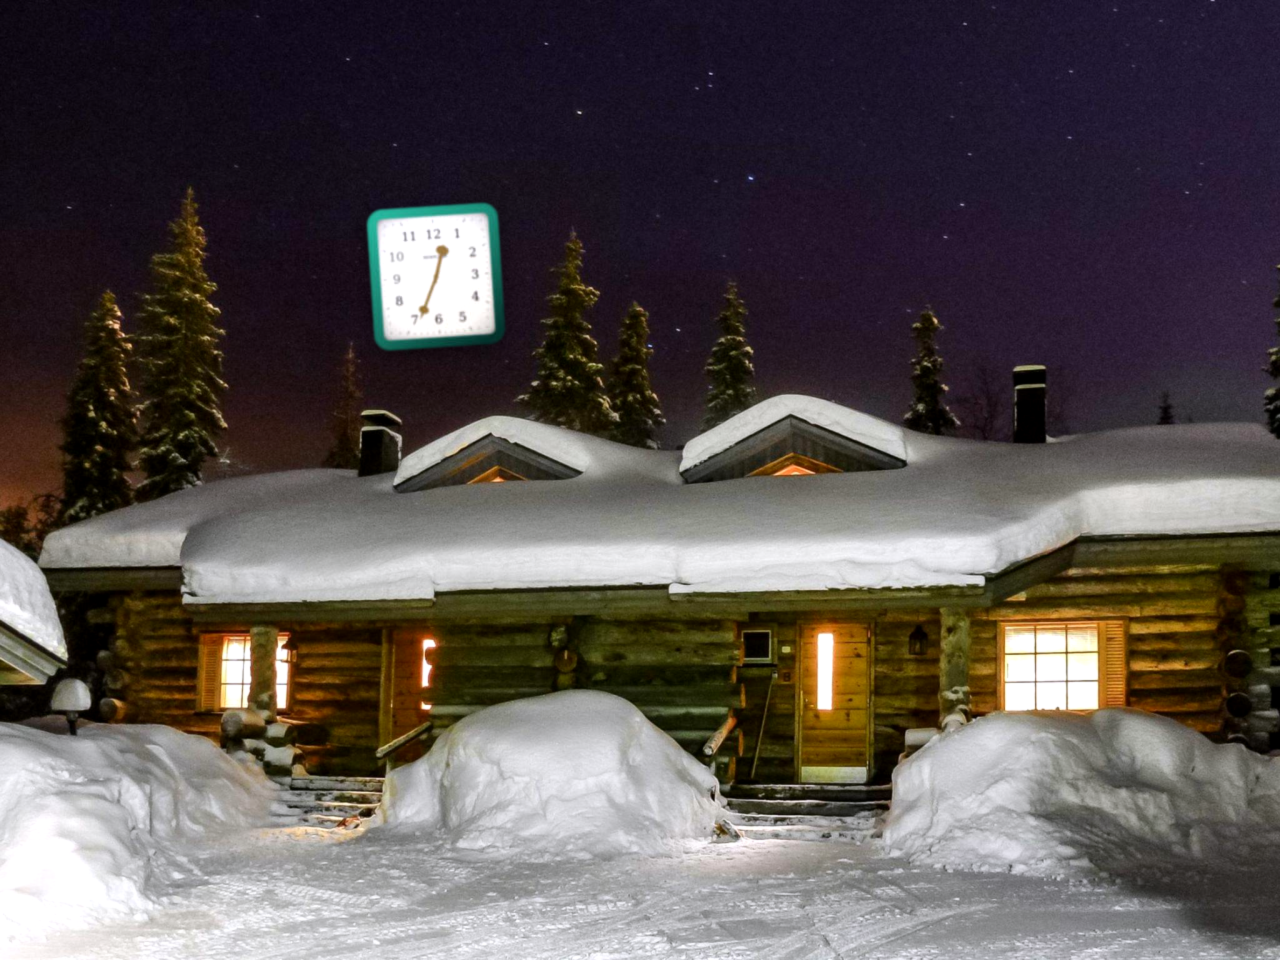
12h34
